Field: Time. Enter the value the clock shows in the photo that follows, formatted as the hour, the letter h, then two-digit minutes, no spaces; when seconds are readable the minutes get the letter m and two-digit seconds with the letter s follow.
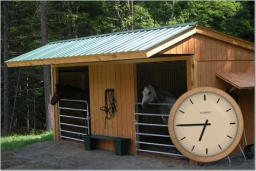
6h45
